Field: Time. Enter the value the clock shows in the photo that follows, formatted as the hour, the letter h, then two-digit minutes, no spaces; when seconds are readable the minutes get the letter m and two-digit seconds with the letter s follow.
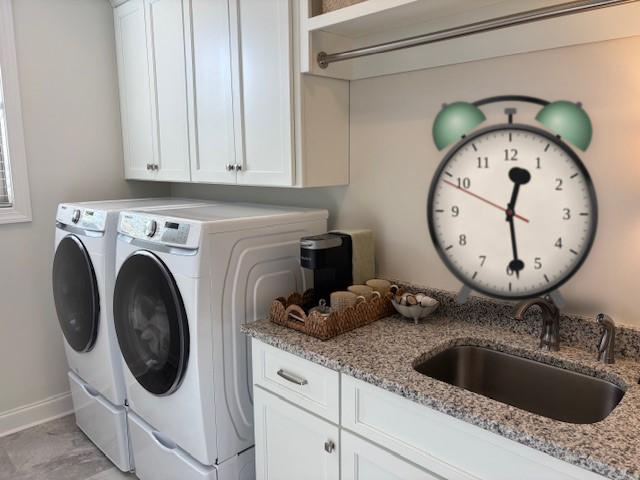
12h28m49s
